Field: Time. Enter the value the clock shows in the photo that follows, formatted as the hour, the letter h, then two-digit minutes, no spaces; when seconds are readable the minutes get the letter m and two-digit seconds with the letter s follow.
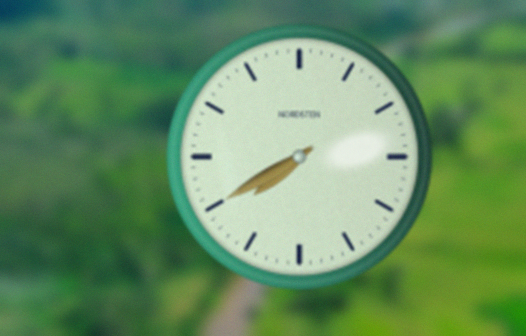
7h40
